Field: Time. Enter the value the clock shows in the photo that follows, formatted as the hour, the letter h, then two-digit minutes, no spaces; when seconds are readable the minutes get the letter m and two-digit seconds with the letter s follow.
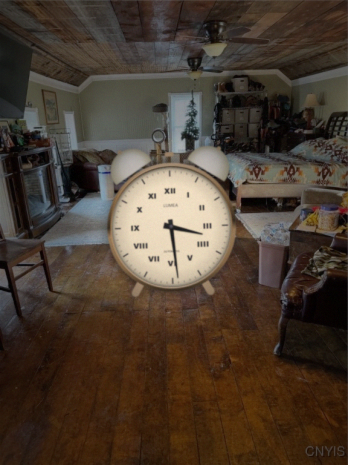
3h29
